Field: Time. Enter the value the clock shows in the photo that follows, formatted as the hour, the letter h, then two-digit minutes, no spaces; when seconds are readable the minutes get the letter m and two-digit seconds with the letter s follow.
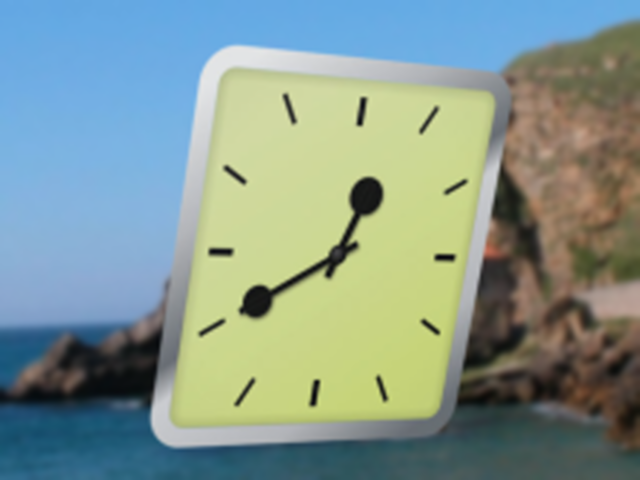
12h40
